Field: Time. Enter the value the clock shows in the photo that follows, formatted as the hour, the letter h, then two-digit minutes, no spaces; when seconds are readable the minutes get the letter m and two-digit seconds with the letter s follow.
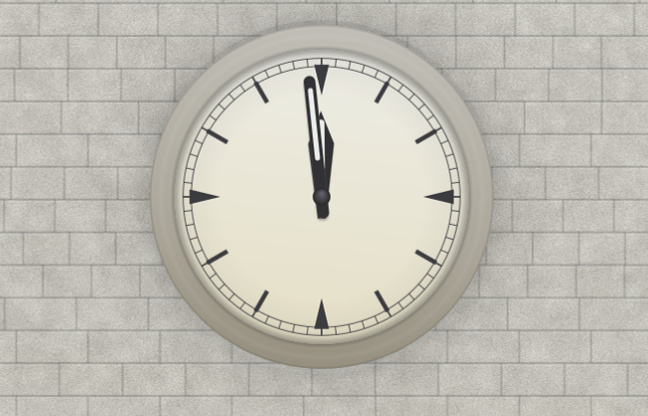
11h59
